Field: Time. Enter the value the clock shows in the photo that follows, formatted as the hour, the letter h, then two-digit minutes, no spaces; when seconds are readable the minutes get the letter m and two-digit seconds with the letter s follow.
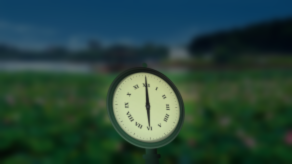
6h00
